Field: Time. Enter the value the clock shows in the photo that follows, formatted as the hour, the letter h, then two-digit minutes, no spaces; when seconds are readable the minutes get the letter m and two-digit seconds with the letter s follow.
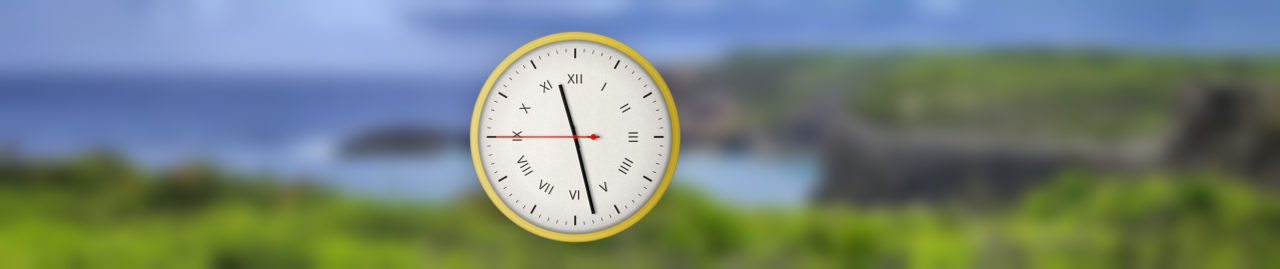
11h27m45s
